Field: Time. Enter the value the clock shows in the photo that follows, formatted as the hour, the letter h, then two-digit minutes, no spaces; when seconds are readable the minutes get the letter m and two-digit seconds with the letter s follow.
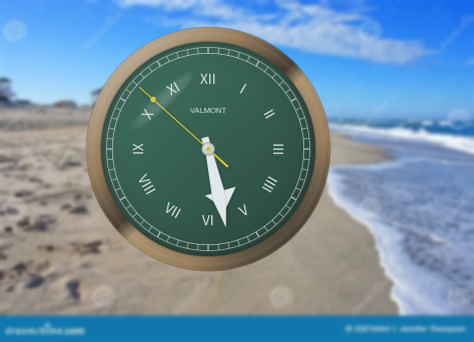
5h27m52s
